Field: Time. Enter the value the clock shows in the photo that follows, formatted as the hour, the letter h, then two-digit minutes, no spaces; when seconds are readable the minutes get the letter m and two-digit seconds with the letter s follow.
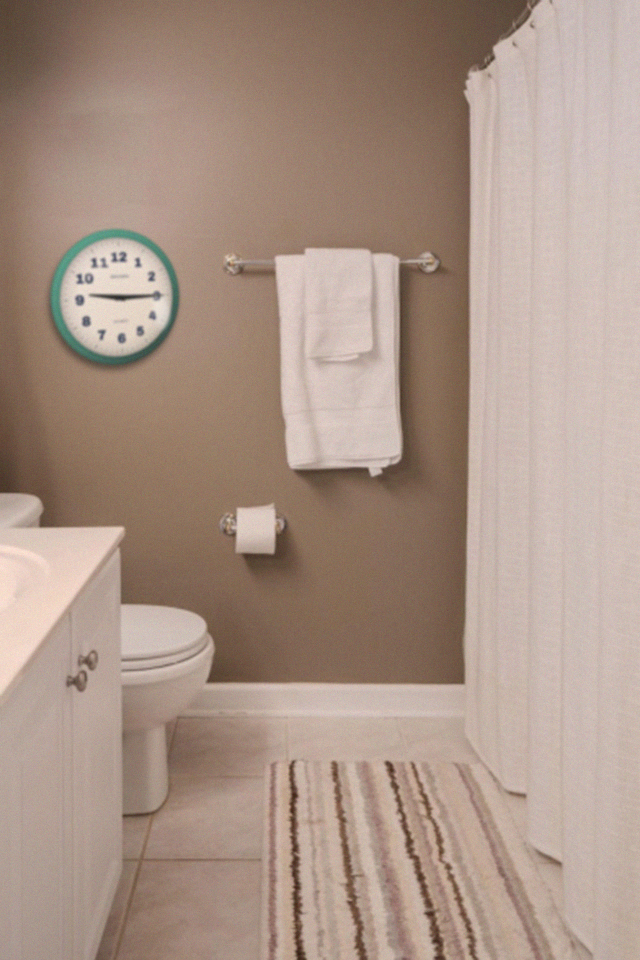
9h15
